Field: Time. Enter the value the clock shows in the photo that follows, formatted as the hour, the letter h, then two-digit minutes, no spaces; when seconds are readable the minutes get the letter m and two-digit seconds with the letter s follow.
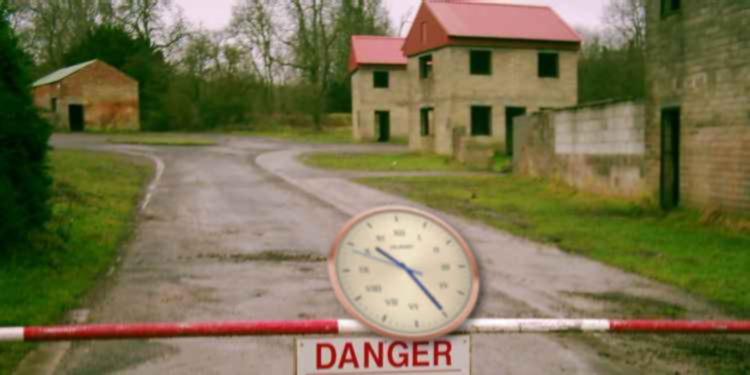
10h24m49s
